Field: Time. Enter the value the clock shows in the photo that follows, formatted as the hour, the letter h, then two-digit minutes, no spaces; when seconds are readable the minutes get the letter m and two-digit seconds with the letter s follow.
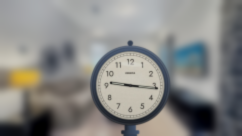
9h16
